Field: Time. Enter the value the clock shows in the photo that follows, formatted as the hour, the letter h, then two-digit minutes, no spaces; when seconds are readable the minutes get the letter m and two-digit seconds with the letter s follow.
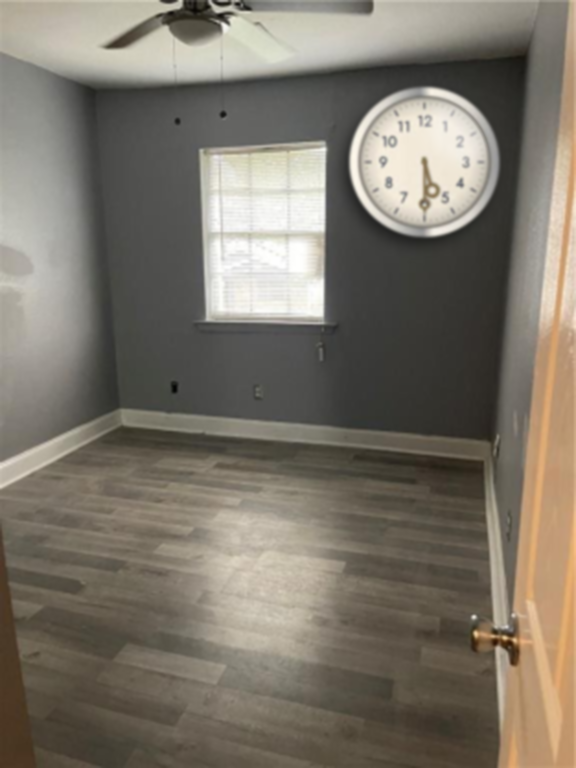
5h30
